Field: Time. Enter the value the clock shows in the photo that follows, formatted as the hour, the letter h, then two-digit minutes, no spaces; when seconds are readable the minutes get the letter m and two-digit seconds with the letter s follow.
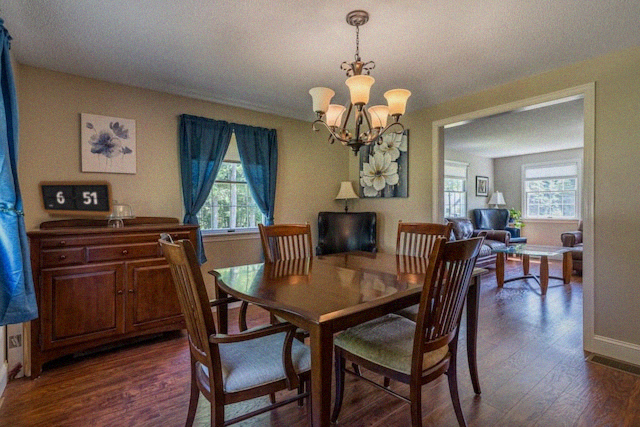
6h51
